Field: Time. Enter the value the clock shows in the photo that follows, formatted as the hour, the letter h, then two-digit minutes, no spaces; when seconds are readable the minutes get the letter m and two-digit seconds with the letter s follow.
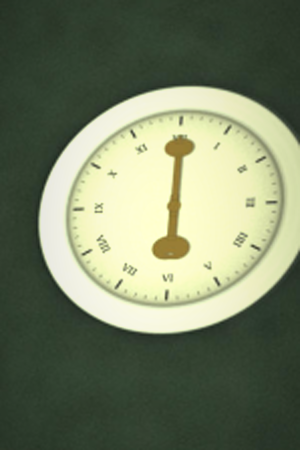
6h00
